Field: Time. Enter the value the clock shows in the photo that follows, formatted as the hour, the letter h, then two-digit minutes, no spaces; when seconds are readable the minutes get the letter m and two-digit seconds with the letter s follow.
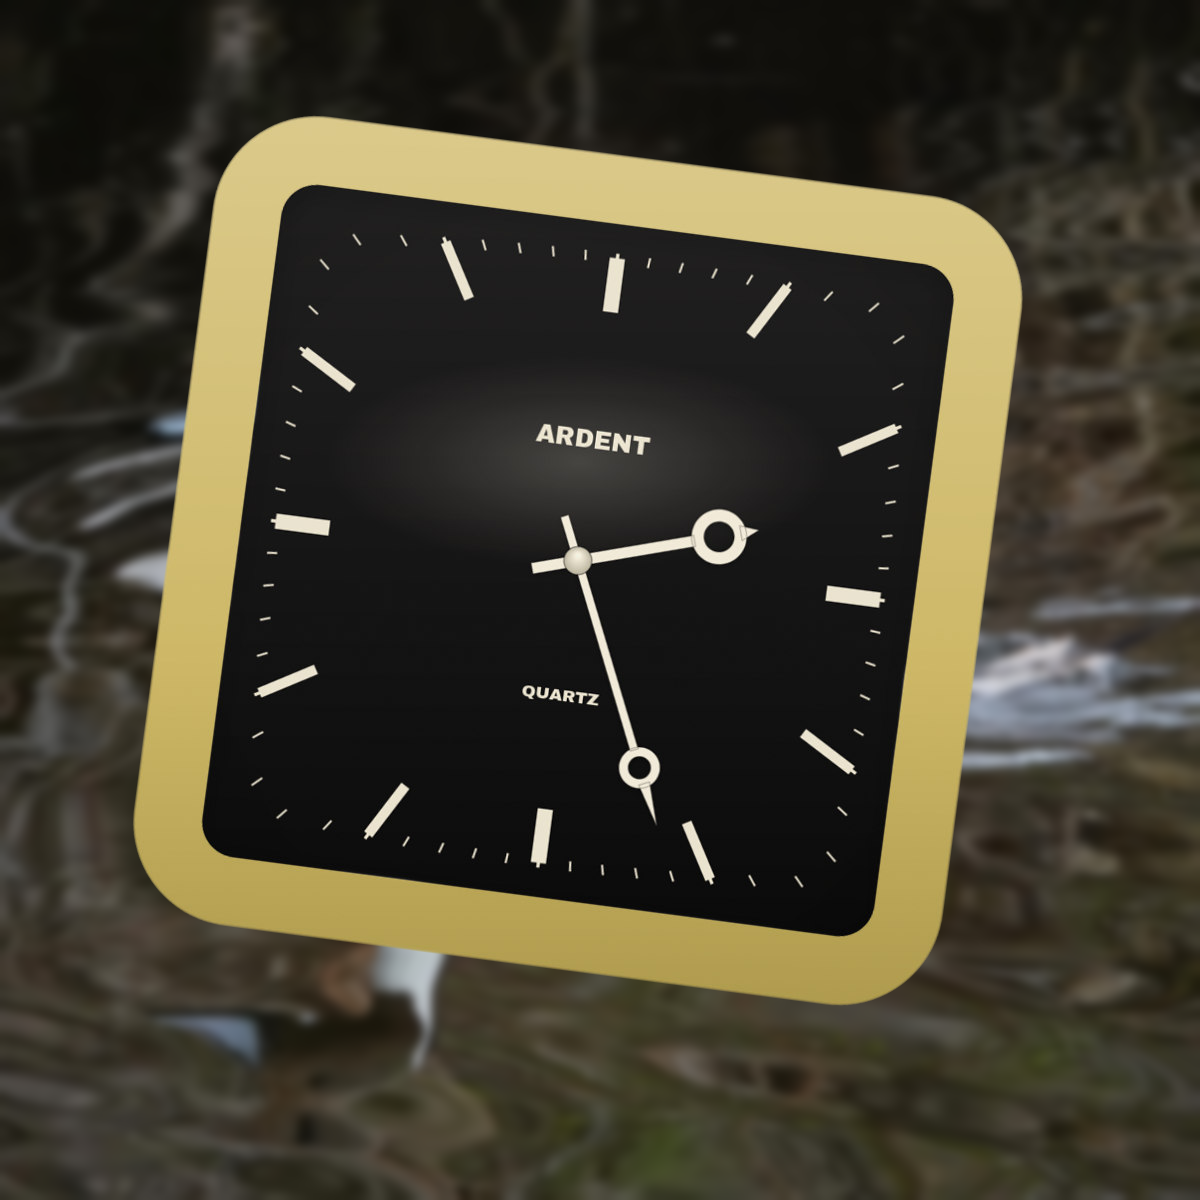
2h26
